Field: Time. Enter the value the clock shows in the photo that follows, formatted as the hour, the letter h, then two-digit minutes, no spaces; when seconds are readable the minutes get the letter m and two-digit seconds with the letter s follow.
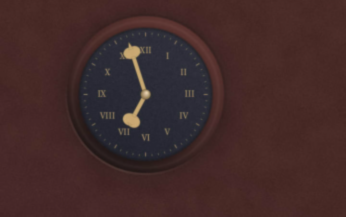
6h57
